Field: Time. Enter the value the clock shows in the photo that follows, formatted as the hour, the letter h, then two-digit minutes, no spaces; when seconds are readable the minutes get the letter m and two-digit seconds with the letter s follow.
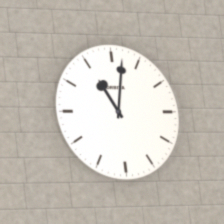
11h02
